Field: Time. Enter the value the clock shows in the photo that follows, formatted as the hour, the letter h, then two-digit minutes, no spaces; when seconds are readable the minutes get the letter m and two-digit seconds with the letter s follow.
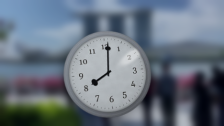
8h01
